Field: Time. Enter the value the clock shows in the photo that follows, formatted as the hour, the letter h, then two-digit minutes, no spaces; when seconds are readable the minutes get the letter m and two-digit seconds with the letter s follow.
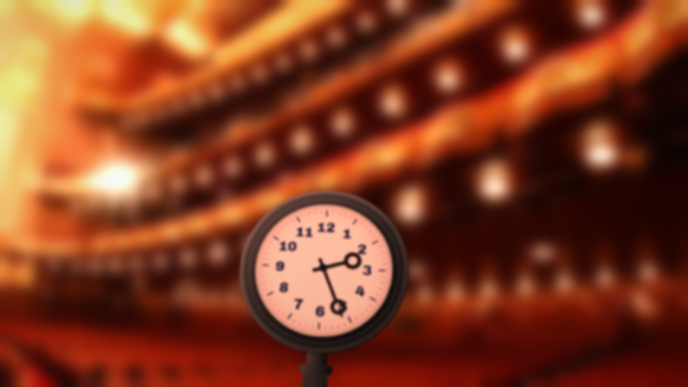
2h26
